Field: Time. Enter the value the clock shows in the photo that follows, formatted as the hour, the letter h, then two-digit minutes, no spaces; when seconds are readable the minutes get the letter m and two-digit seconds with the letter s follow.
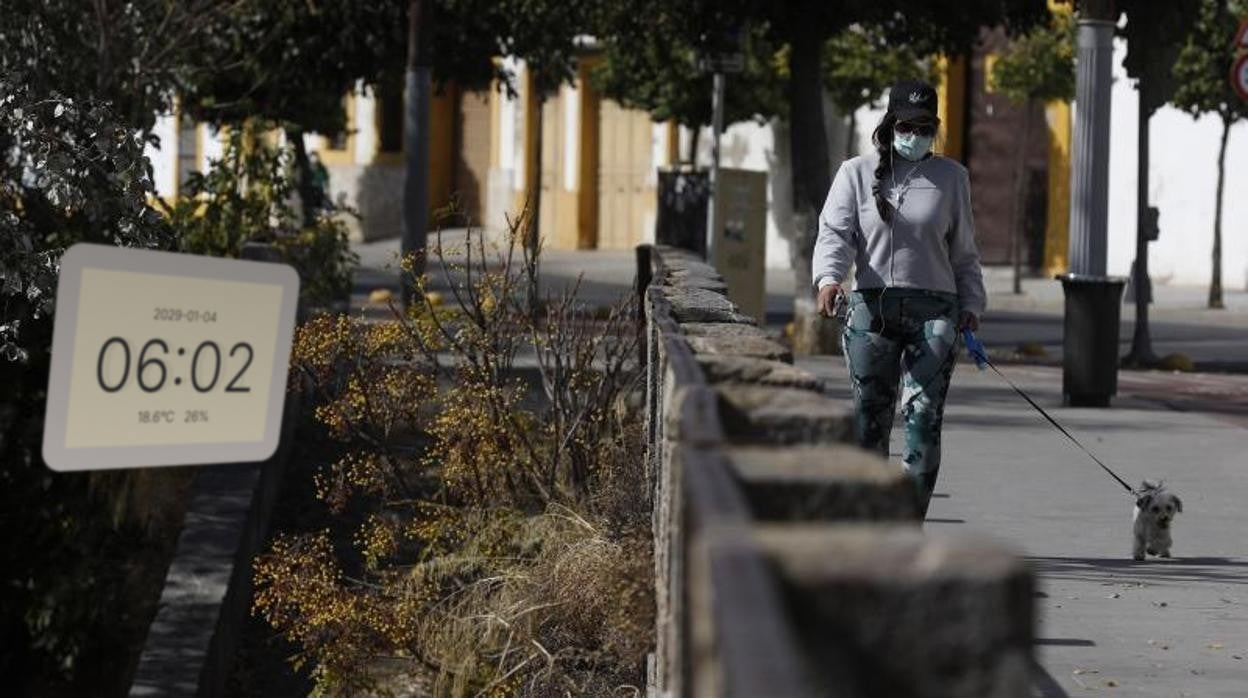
6h02
